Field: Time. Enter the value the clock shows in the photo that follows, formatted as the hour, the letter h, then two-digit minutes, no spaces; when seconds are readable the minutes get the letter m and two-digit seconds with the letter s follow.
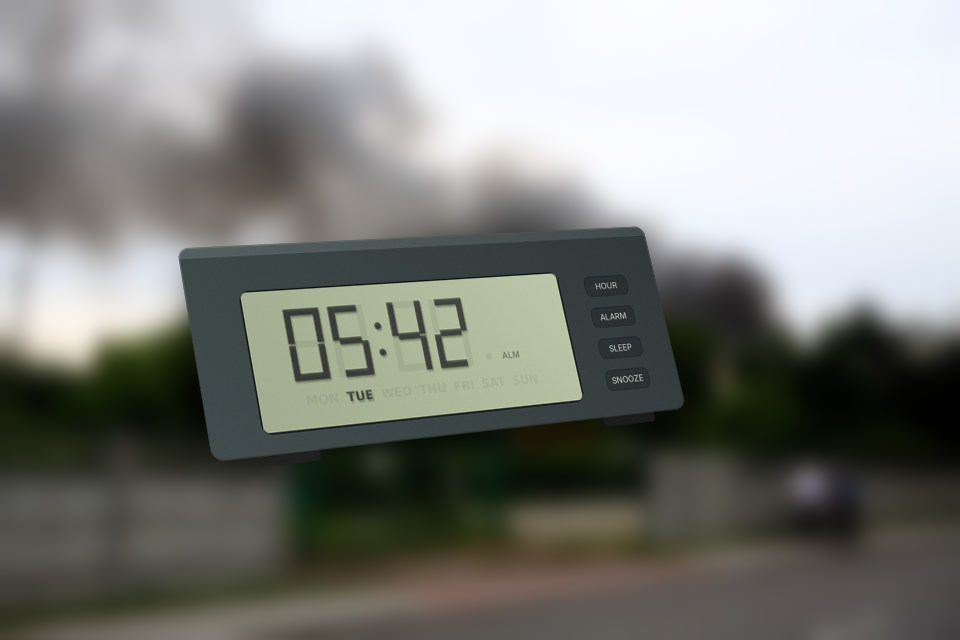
5h42
